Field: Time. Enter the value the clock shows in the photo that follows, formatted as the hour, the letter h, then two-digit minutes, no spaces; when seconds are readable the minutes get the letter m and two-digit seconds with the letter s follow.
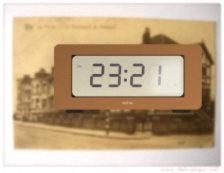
23h21
